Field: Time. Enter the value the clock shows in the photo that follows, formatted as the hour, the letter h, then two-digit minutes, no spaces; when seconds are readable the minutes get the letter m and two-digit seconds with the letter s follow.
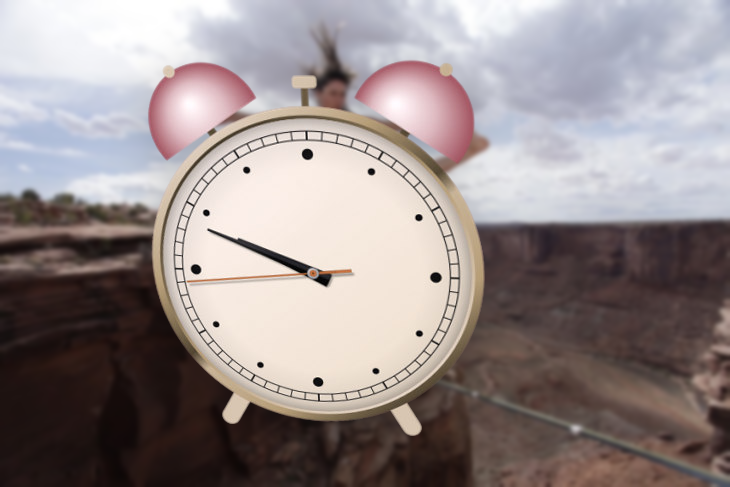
9h48m44s
